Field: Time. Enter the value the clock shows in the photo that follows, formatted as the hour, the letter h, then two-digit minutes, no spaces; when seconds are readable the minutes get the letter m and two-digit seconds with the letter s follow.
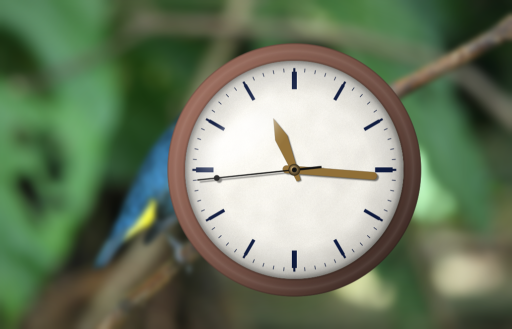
11h15m44s
